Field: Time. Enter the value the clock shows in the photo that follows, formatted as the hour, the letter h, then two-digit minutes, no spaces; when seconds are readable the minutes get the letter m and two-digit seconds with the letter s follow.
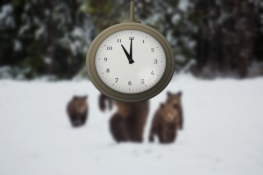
11h00
